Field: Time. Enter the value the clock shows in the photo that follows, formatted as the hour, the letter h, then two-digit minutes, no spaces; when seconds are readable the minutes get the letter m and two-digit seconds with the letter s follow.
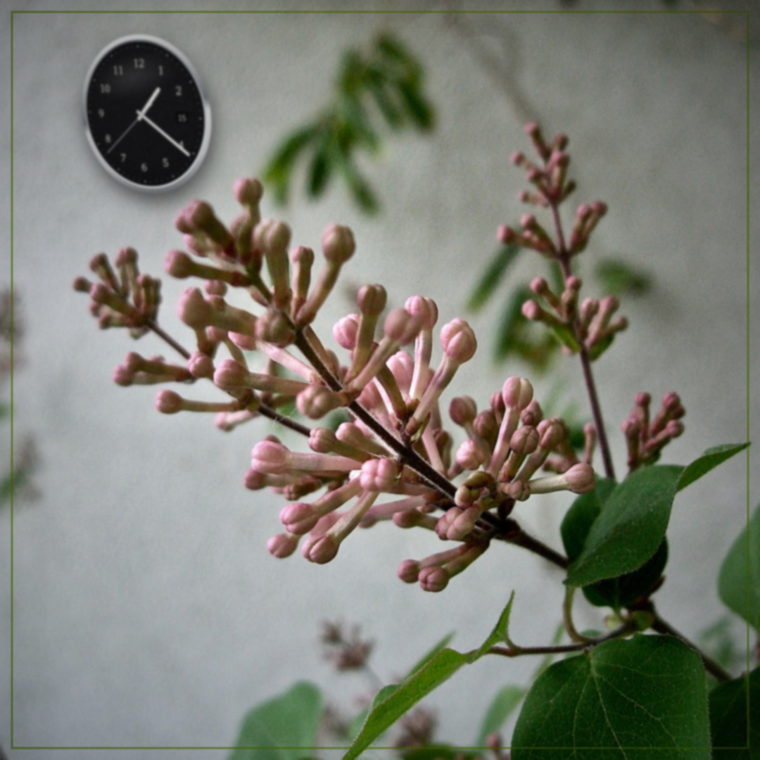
1h20m38s
